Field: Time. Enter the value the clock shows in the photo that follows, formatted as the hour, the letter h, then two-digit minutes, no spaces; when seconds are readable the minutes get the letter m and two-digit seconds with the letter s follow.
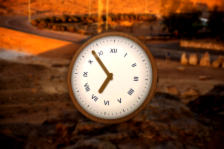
6h53
